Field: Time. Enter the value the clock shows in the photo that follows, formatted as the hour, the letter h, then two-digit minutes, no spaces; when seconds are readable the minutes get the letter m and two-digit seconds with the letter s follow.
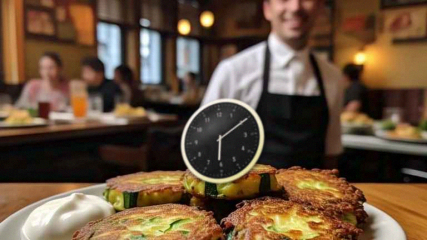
6h10
